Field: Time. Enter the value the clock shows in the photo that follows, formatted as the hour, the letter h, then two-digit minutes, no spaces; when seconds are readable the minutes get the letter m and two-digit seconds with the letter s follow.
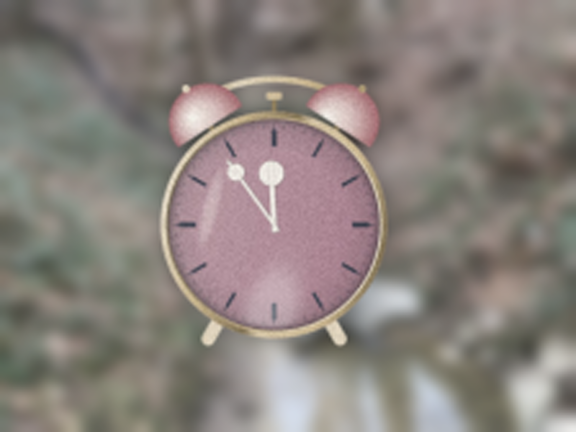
11h54
